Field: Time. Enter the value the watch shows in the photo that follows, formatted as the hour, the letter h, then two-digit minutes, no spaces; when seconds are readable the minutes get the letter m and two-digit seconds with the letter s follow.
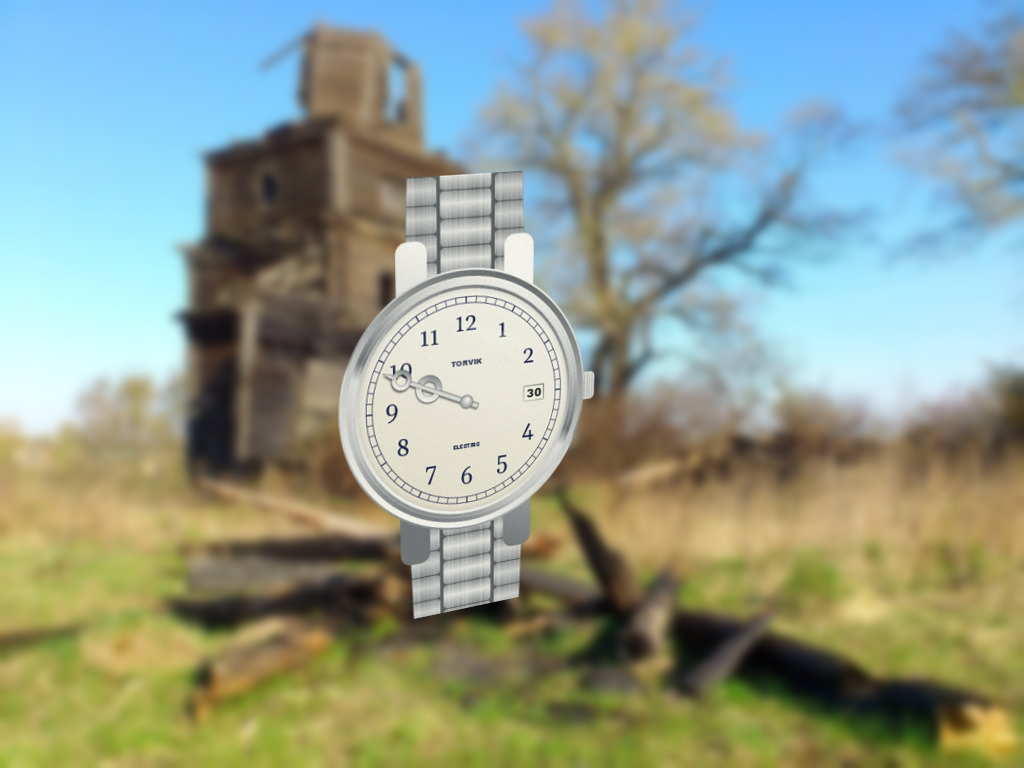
9h49
